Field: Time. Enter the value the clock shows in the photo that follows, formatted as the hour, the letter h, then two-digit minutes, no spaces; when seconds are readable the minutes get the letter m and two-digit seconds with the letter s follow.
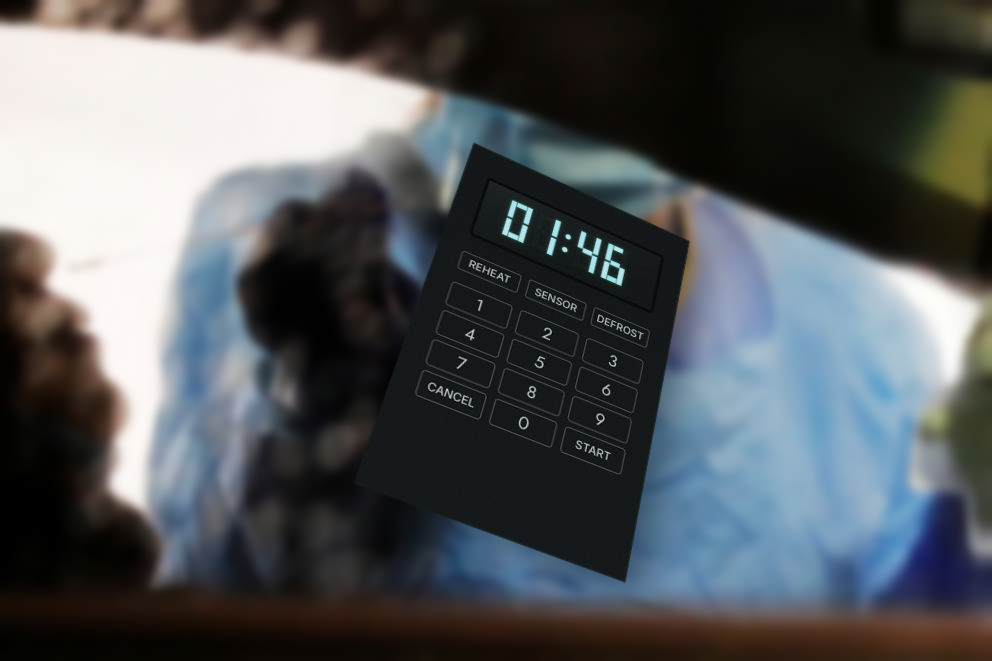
1h46
